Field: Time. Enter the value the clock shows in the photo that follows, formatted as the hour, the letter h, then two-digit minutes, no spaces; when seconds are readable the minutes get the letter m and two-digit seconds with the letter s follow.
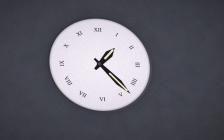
1h23
